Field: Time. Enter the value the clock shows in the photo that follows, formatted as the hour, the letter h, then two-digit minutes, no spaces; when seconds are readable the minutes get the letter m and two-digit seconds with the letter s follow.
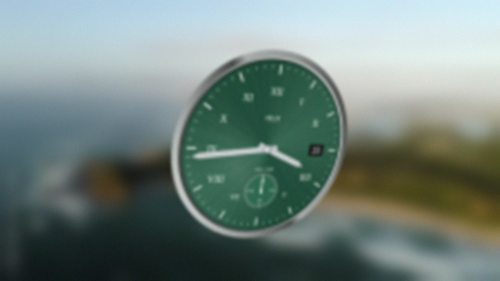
3h44
